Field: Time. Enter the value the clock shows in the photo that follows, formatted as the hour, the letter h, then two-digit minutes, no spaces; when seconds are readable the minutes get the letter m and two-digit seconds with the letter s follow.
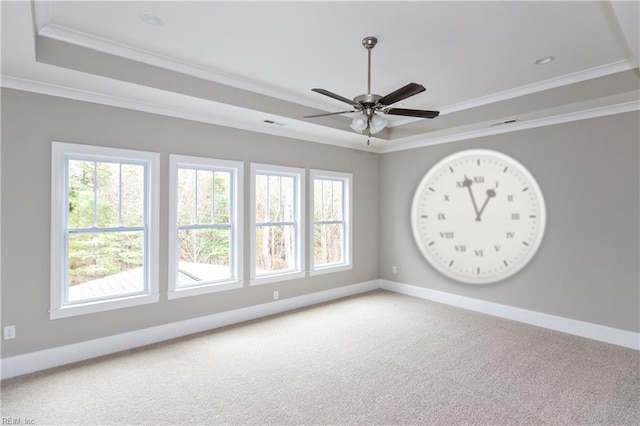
12h57
